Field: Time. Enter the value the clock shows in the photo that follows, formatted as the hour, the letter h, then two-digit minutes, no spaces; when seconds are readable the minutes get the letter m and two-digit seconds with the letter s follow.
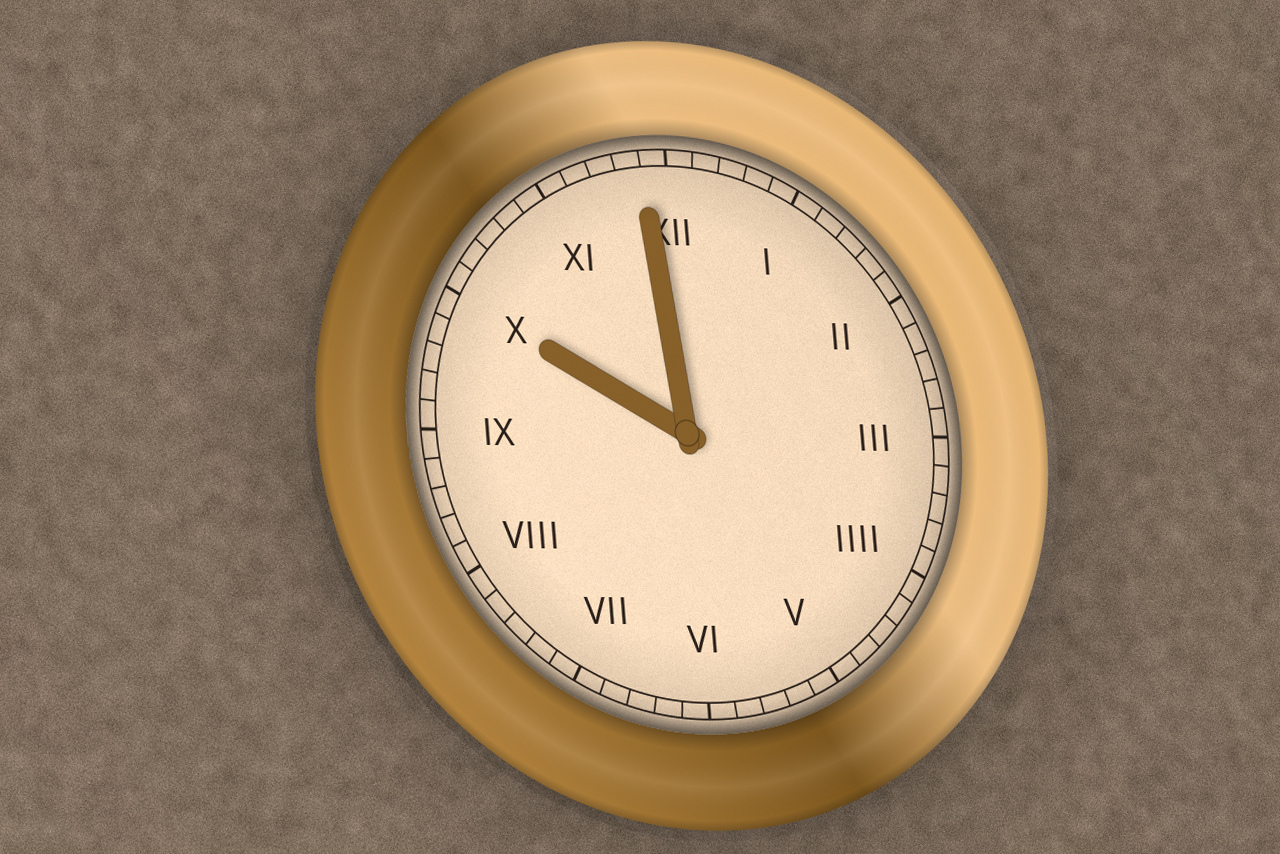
9h59
